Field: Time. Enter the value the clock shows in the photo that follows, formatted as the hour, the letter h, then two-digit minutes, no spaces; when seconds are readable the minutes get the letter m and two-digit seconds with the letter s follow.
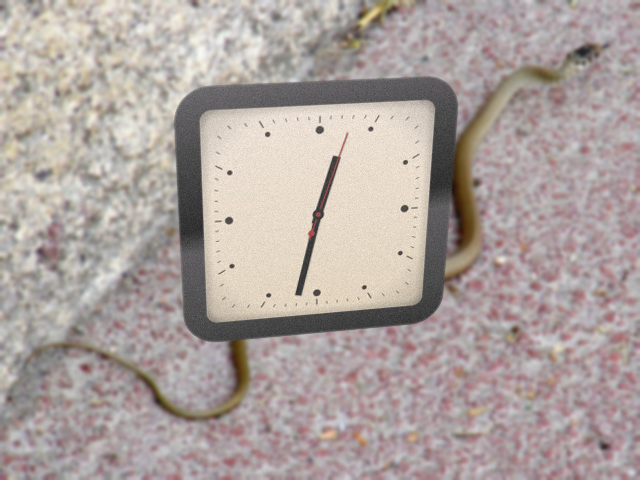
12h32m03s
